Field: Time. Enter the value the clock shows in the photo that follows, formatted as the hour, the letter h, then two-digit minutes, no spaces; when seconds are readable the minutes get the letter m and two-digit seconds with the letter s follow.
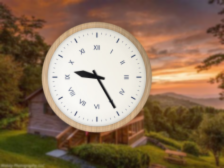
9h25
